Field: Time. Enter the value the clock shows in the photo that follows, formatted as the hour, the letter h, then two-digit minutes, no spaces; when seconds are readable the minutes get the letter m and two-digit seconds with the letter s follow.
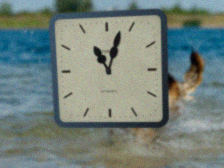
11h03
